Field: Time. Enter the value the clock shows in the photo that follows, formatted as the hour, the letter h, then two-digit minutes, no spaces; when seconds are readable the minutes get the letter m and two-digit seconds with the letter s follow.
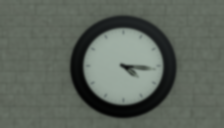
4h16
